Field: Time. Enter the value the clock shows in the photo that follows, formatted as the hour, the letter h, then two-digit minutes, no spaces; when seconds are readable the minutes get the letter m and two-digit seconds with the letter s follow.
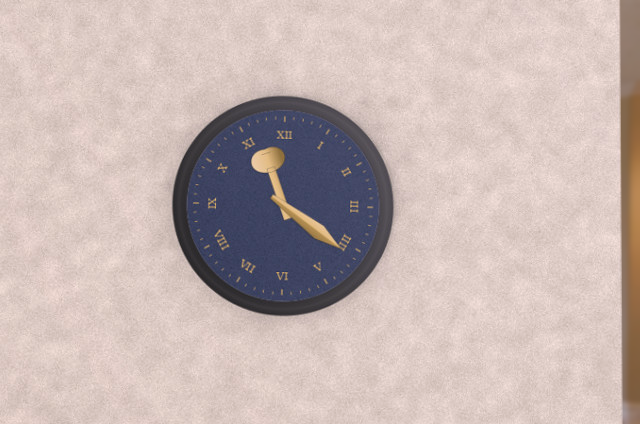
11h21
